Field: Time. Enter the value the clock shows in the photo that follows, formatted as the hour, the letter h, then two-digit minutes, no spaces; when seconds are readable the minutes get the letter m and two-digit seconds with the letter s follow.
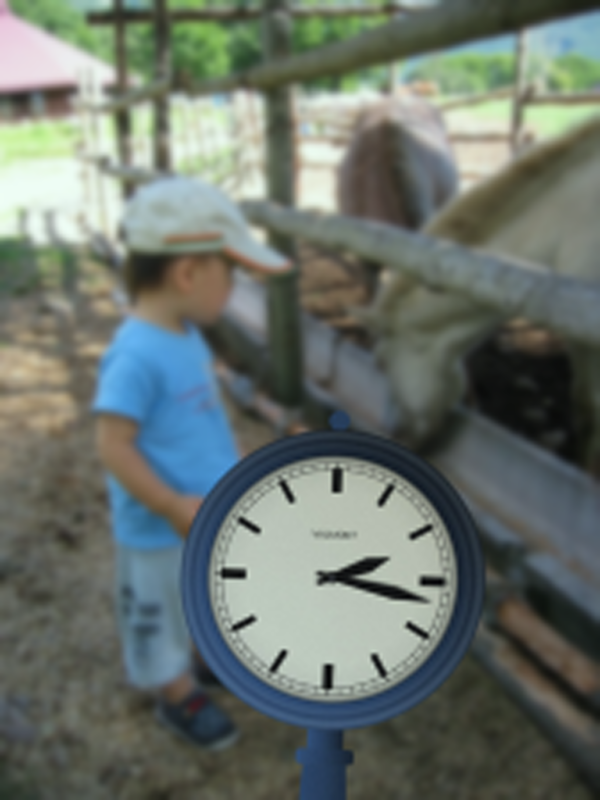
2h17
